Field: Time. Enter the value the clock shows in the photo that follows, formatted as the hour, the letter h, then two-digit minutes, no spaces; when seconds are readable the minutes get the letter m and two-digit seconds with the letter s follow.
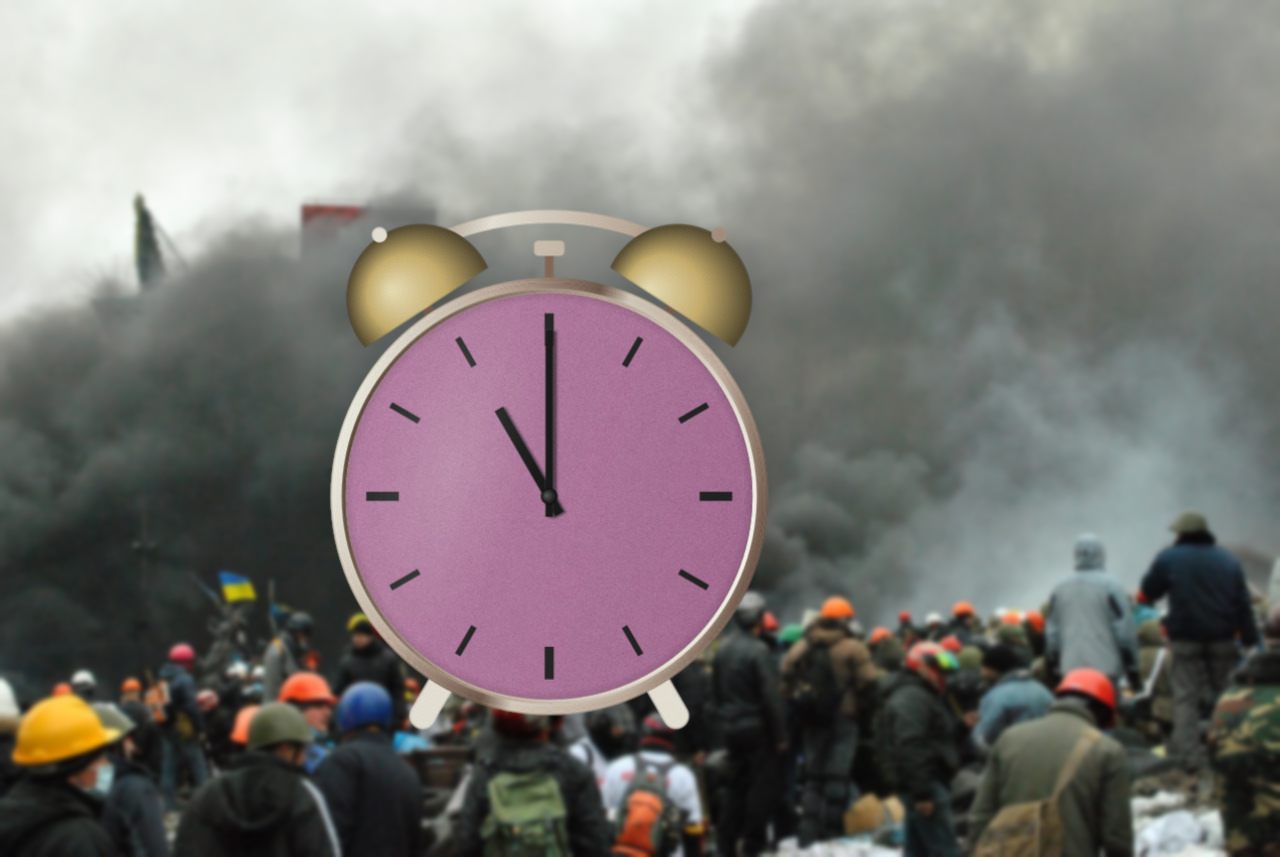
11h00
